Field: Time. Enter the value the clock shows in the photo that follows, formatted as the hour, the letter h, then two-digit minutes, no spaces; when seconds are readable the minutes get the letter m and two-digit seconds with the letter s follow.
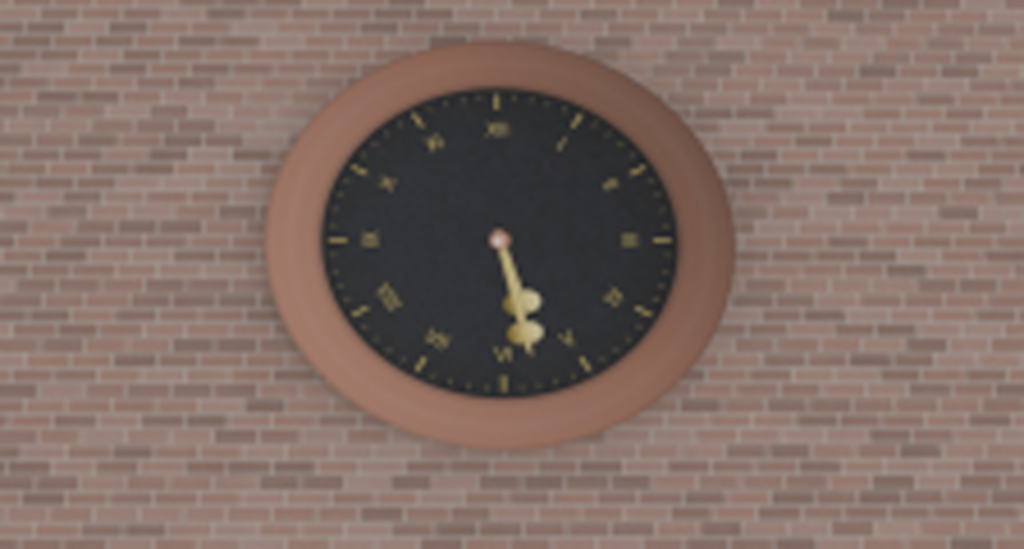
5h28
